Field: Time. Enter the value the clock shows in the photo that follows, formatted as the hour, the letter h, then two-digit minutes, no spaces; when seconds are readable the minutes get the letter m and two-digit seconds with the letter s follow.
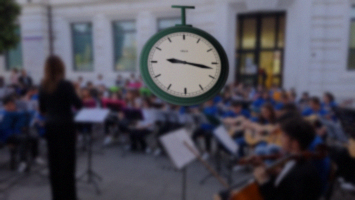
9h17
